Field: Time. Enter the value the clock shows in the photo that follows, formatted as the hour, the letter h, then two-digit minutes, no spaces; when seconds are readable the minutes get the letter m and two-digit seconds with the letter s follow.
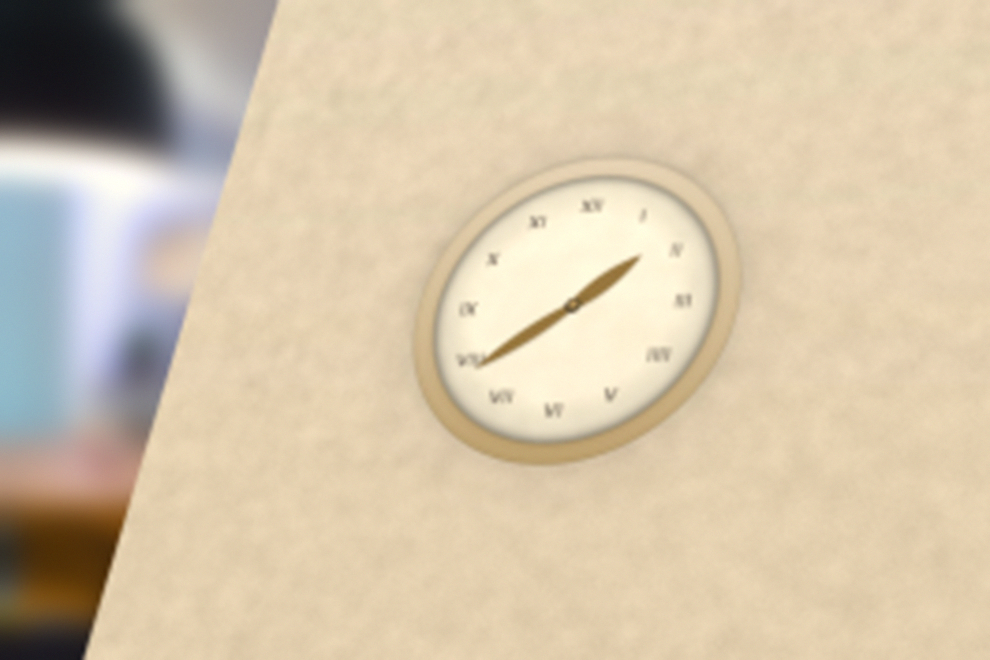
1h39
